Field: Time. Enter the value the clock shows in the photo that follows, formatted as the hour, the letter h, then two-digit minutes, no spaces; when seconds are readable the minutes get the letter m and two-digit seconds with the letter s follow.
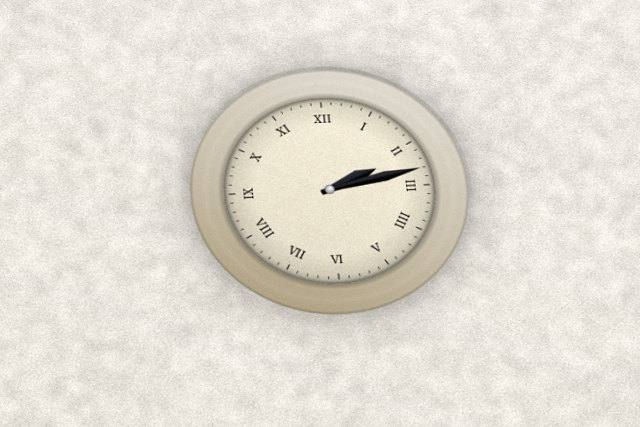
2h13
